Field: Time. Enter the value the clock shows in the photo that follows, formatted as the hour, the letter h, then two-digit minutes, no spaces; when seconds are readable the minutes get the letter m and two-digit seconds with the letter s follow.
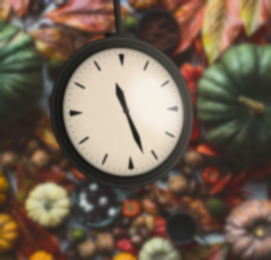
11h27
